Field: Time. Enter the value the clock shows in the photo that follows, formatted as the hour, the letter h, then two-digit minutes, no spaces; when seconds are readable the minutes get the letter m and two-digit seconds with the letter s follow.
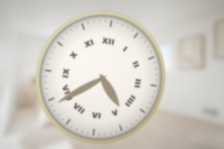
4h39
